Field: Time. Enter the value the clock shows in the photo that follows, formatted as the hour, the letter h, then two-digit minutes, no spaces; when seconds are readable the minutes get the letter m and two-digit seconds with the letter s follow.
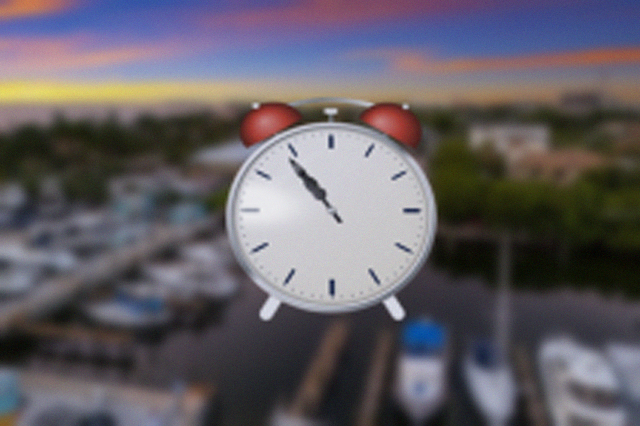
10h54
